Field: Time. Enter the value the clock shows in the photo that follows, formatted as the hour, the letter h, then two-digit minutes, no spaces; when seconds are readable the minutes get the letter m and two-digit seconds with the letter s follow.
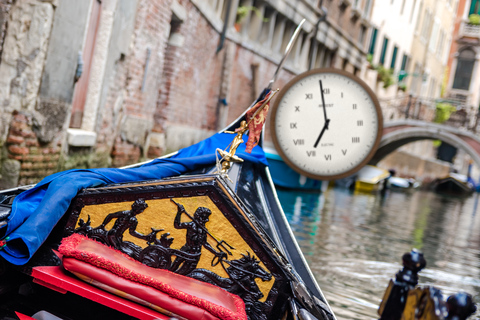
6h59
